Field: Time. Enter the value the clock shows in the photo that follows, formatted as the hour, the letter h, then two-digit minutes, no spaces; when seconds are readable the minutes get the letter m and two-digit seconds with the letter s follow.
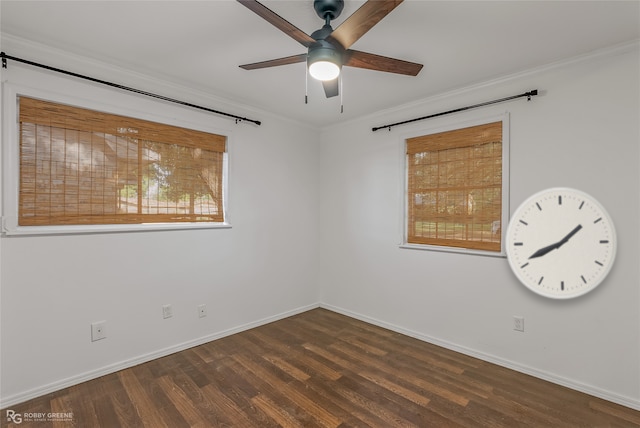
1h41
